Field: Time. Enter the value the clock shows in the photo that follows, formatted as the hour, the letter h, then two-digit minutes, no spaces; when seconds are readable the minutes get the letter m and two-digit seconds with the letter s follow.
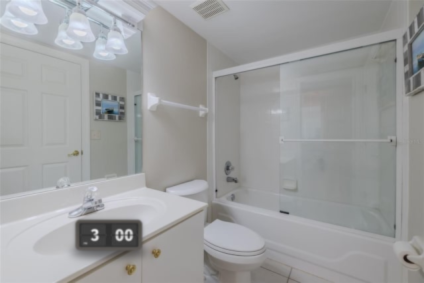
3h00
